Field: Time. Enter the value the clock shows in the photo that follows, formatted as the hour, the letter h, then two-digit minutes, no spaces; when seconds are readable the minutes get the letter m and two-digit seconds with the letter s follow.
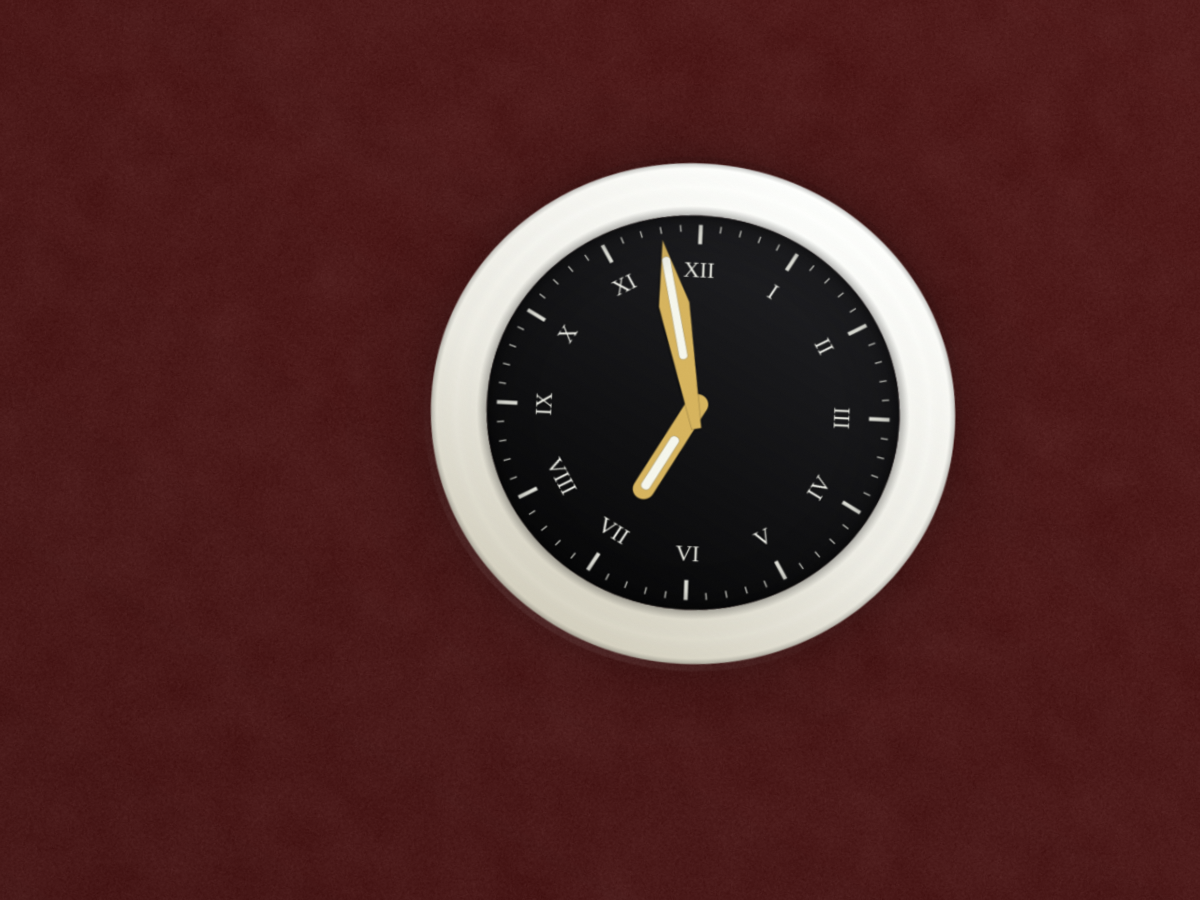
6h58
